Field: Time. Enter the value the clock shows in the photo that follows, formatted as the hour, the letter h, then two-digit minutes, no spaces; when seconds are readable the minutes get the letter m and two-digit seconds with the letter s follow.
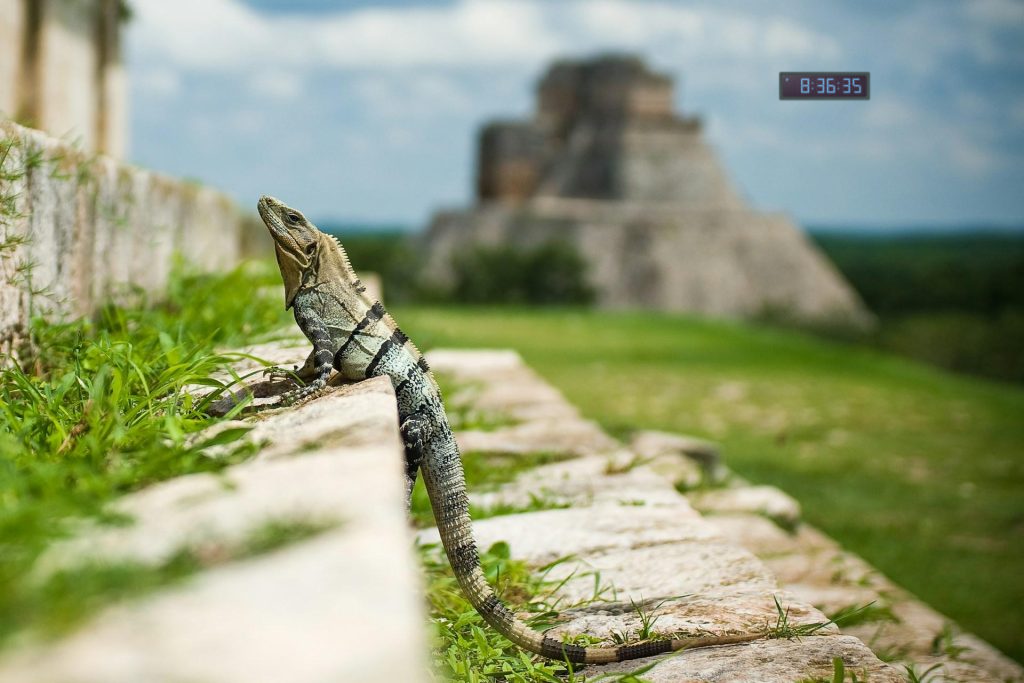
8h36m35s
